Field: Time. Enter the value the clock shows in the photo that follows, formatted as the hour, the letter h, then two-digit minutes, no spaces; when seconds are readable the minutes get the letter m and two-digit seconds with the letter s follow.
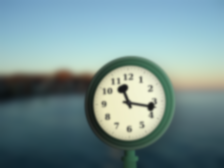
11h17
